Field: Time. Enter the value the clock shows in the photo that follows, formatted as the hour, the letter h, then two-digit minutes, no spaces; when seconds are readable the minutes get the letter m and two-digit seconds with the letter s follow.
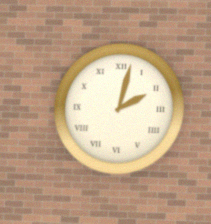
2h02
